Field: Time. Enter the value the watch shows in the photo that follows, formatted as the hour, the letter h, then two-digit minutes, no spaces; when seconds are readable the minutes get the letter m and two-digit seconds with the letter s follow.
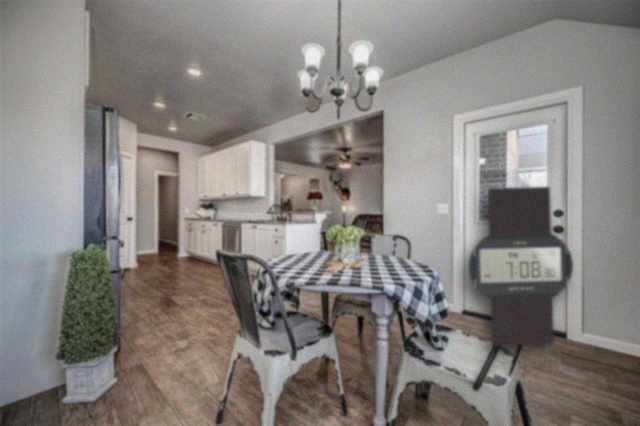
7h08
